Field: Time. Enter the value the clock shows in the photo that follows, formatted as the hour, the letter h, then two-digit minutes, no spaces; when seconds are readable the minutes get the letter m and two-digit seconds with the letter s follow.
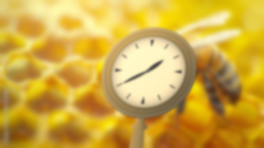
1h40
